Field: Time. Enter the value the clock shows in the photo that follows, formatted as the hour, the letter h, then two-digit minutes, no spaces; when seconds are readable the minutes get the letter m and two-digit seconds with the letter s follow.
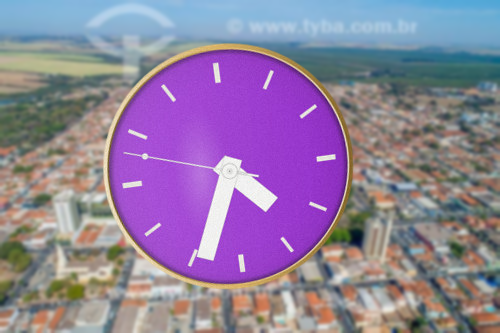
4h33m48s
